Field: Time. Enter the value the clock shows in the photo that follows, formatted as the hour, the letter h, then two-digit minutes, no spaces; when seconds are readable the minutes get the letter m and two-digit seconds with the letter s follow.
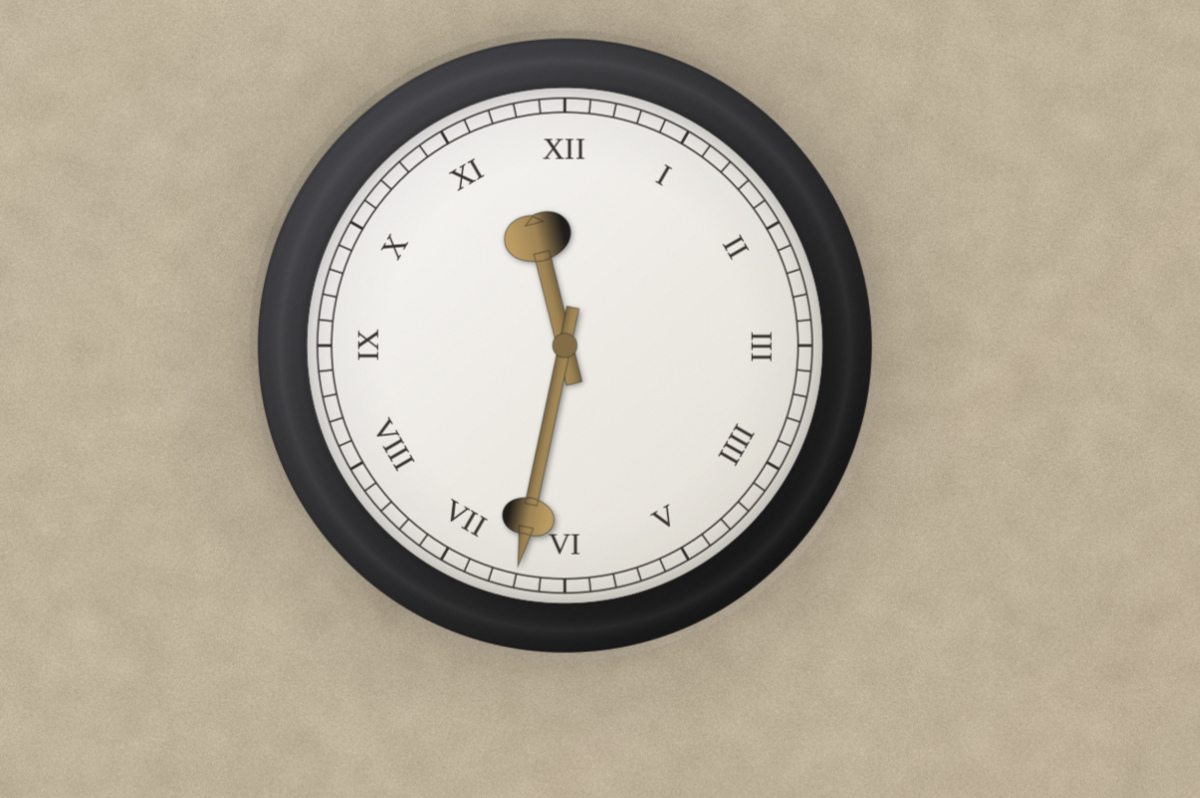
11h32
